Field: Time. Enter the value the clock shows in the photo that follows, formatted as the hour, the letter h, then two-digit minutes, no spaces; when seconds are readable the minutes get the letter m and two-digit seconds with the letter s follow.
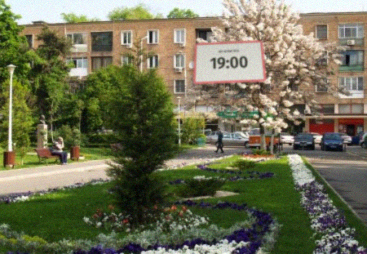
19h00
